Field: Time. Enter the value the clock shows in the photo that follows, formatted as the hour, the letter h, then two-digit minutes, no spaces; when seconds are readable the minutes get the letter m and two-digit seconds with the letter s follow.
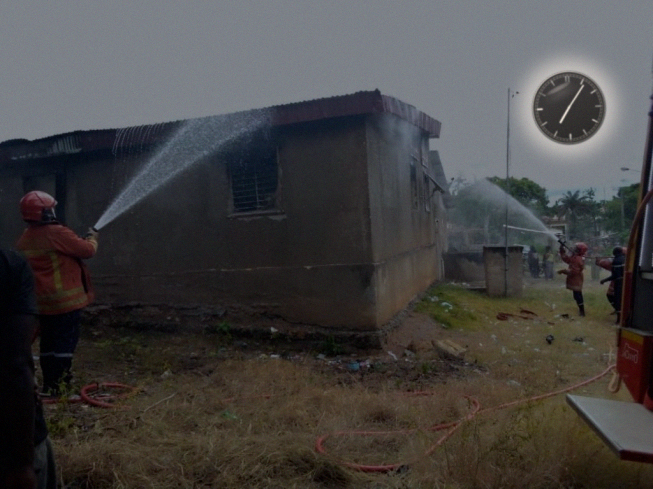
7h06
